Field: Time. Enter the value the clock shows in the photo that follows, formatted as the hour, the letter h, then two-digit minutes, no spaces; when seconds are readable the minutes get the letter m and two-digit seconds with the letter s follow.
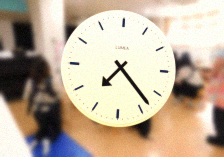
7h23
